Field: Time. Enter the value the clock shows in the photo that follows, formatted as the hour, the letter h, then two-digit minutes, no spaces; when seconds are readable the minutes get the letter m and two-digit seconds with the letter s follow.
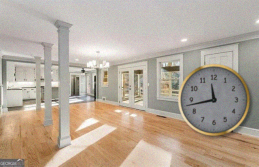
11h43
